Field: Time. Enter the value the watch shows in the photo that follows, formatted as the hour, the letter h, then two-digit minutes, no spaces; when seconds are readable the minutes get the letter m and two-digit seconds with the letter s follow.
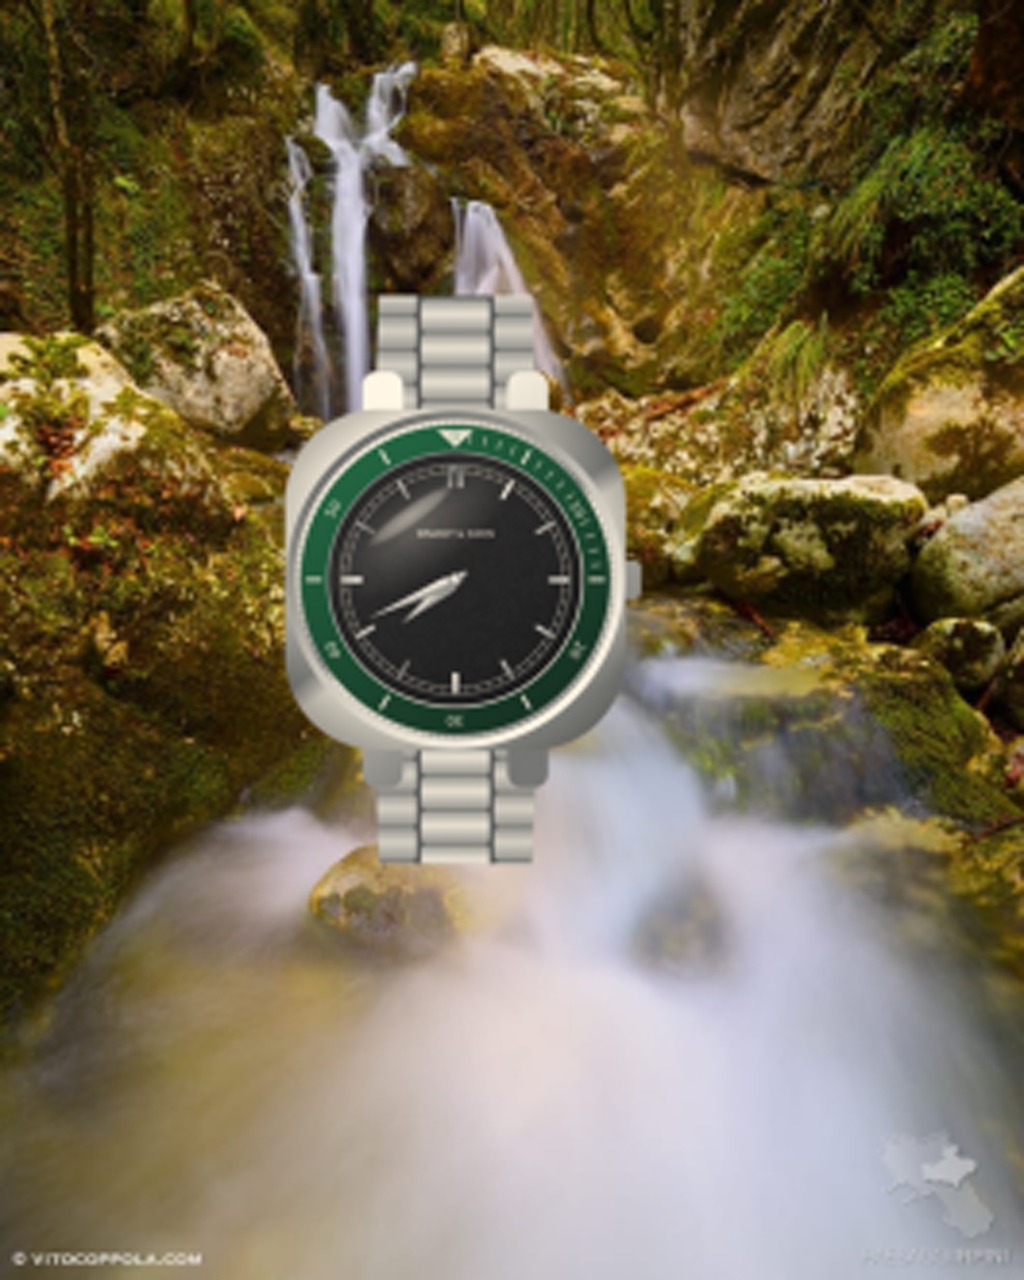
7h41
